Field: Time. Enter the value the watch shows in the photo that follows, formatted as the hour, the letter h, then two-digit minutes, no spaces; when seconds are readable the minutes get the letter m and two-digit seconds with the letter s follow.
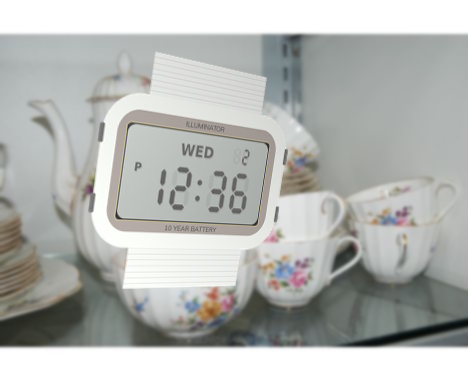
12h36
